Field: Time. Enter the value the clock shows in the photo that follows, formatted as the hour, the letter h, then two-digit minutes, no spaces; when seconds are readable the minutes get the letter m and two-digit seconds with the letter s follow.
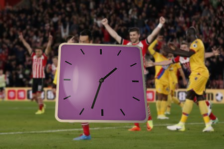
1h33
